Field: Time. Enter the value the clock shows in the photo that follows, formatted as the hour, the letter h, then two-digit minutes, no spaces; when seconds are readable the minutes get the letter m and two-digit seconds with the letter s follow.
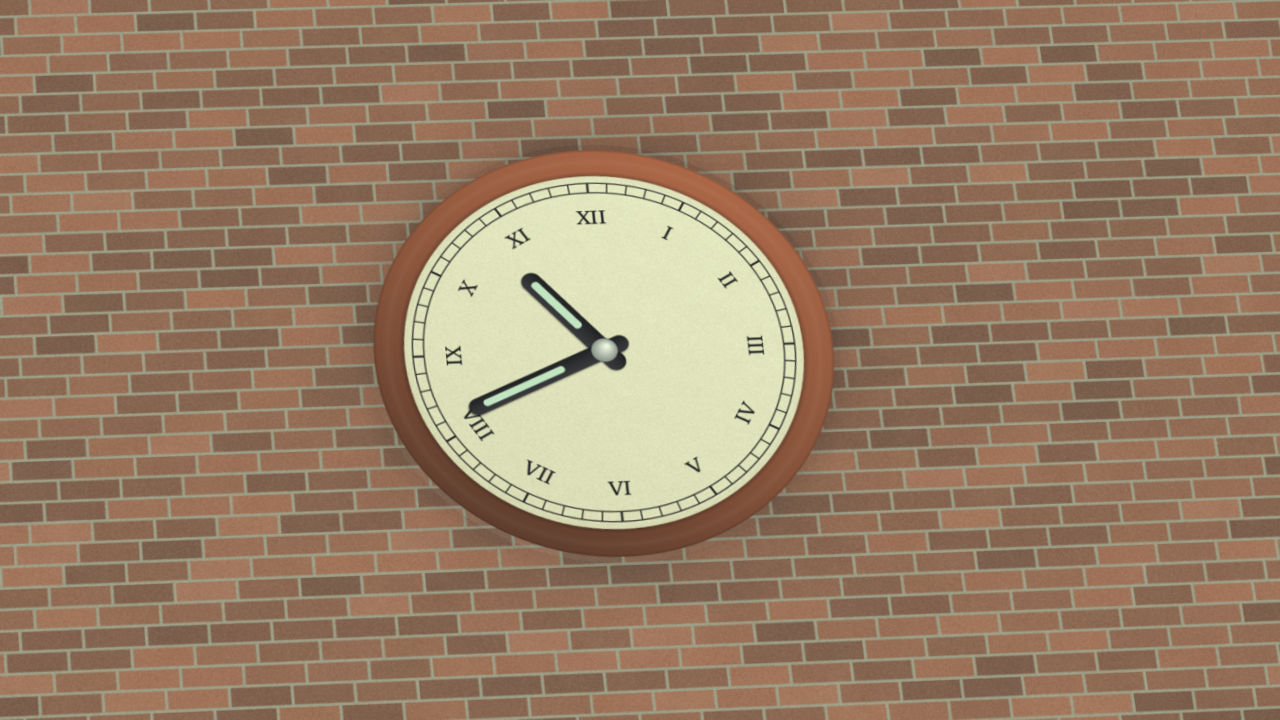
10h41
